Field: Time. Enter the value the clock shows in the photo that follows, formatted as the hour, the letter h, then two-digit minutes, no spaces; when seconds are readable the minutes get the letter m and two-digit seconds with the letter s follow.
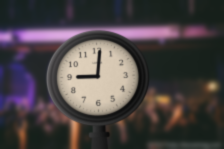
9h01
